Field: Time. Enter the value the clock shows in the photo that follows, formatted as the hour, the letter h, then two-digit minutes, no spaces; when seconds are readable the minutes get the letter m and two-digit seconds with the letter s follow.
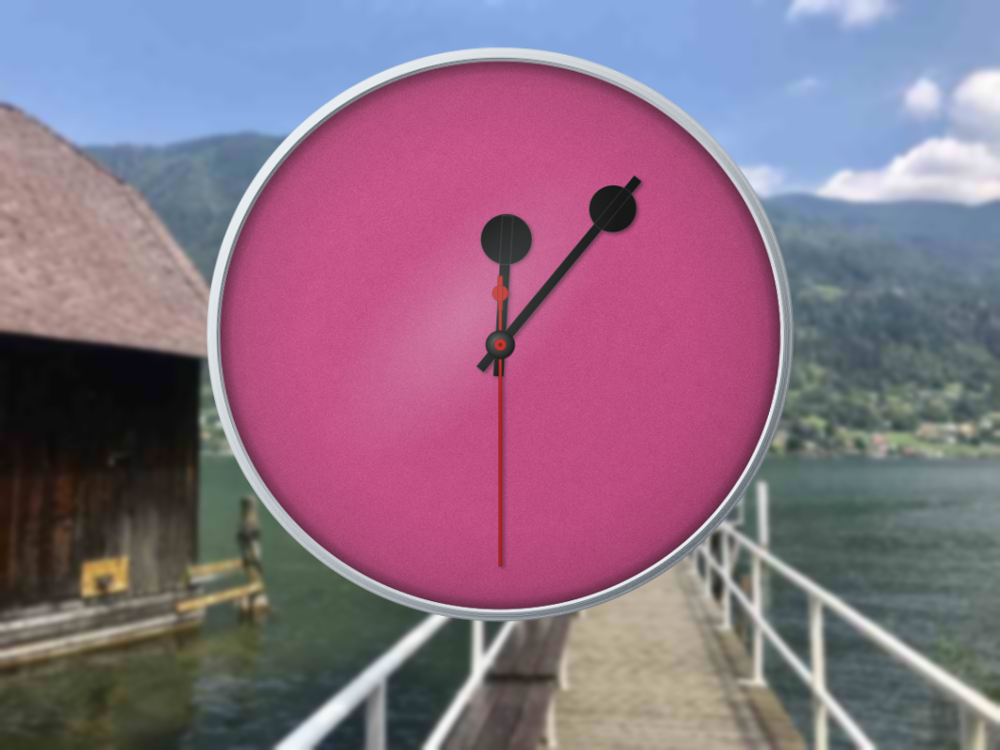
12h06m30s
